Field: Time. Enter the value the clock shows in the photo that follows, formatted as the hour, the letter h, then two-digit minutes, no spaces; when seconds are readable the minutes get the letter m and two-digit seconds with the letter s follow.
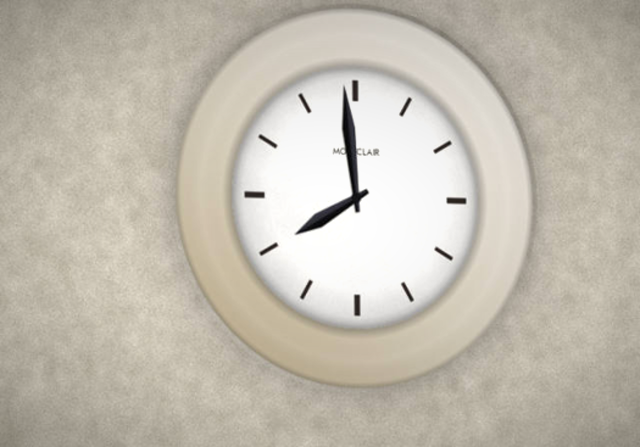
7h59
